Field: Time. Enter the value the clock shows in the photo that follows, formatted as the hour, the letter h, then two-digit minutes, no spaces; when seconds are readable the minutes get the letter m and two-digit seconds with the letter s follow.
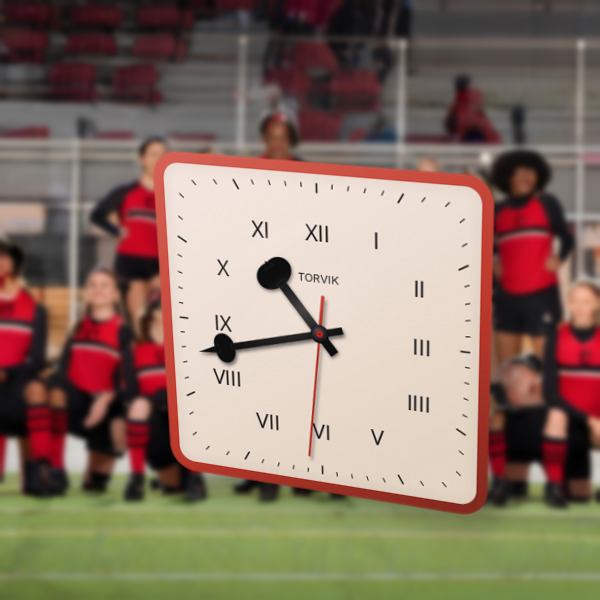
10h42m31s
